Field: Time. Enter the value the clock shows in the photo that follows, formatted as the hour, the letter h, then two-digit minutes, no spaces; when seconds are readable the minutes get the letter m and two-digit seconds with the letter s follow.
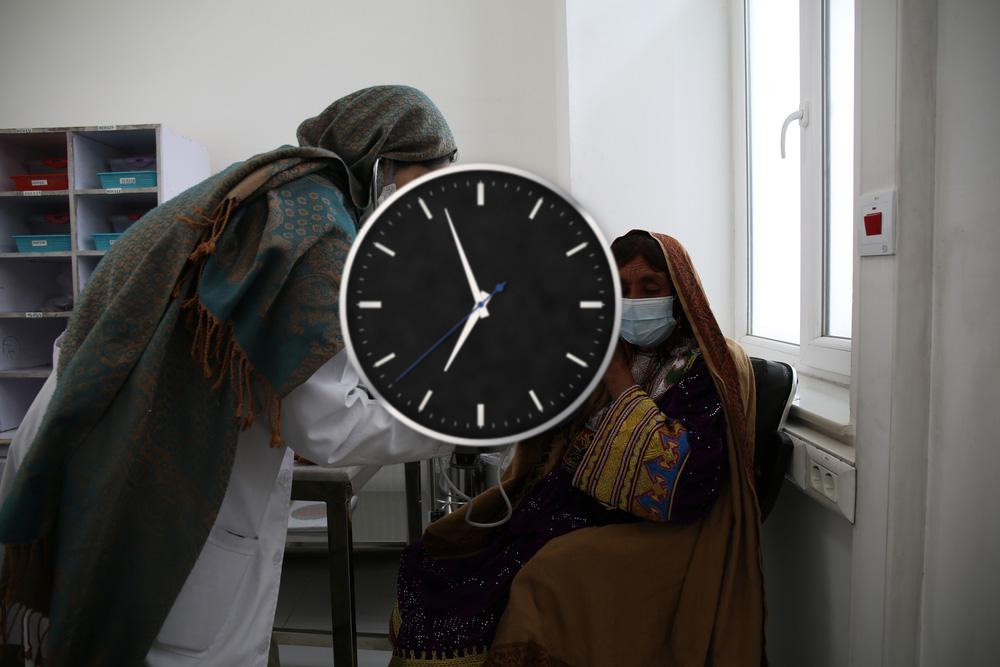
6h56m38s
